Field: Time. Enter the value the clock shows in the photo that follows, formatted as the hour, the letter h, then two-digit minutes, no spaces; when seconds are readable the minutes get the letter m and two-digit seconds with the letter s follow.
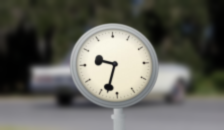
9h33
